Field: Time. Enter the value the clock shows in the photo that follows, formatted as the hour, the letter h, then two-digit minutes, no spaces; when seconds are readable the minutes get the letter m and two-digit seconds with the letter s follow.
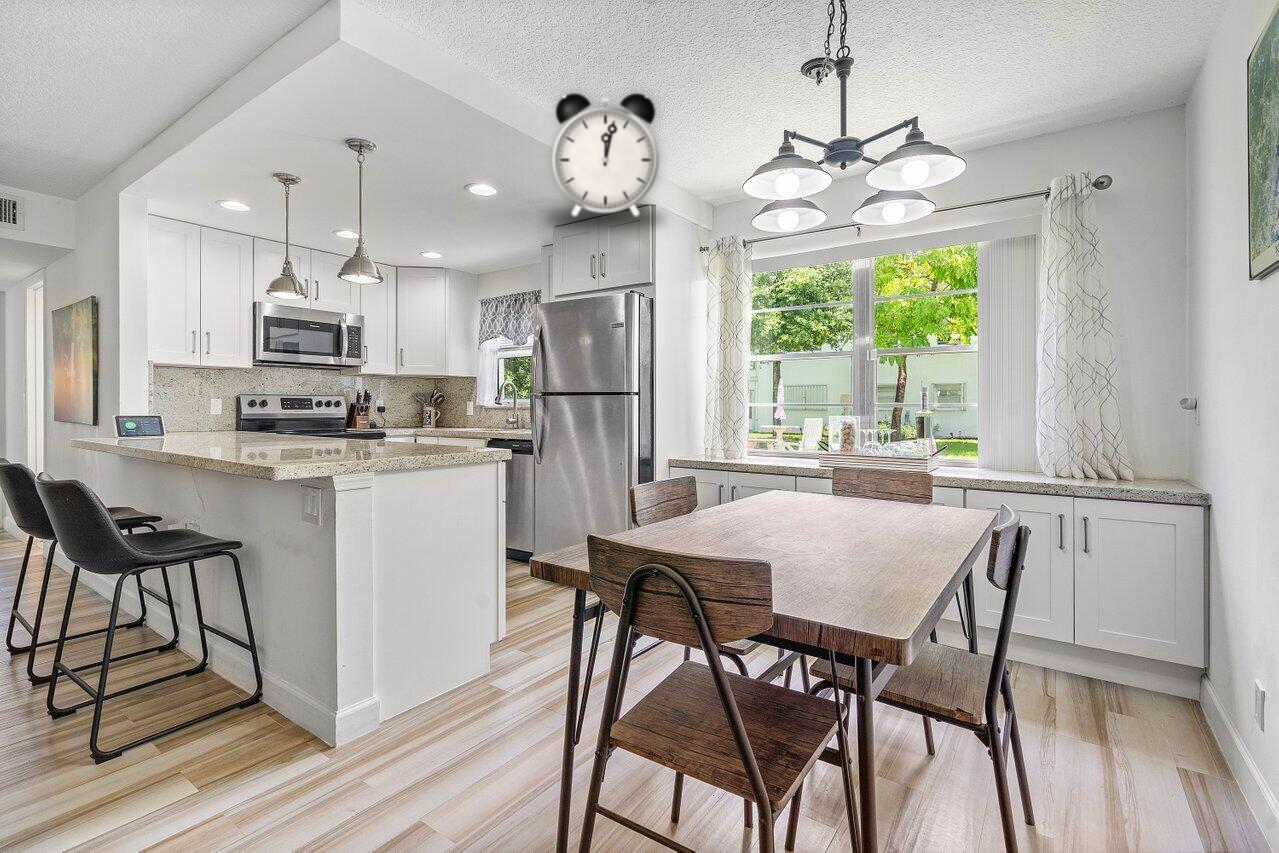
12h02
